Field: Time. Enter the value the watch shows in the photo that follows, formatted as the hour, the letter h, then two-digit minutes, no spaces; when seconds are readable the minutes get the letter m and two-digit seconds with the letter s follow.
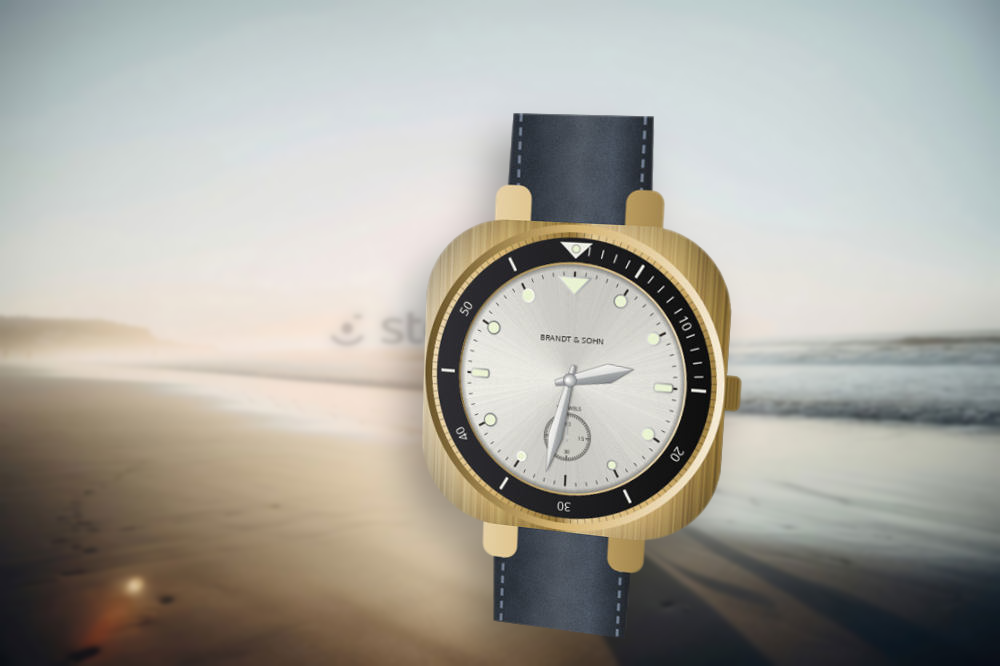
2h32
